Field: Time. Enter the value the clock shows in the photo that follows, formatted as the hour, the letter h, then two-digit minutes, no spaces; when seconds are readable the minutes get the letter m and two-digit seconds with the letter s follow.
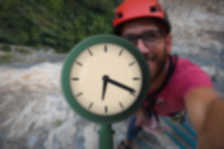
6h19
